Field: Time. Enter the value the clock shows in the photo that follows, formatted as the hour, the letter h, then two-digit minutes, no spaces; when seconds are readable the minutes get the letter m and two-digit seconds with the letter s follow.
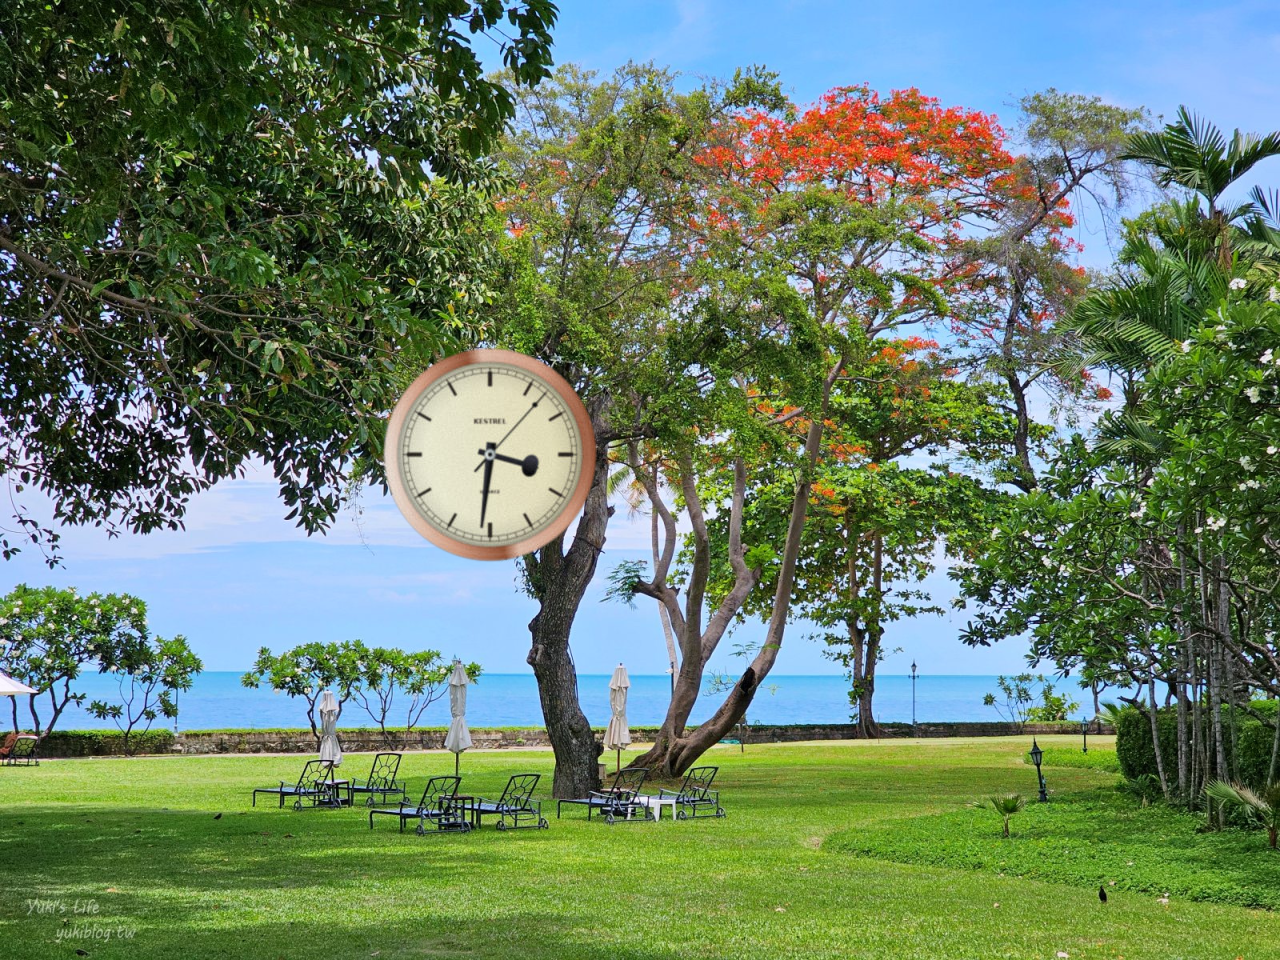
3h31m07s
